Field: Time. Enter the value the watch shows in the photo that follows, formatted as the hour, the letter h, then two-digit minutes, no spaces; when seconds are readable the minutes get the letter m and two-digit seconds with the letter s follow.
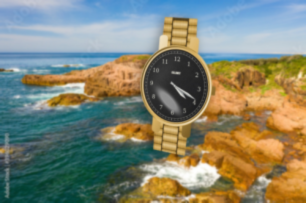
4h19
